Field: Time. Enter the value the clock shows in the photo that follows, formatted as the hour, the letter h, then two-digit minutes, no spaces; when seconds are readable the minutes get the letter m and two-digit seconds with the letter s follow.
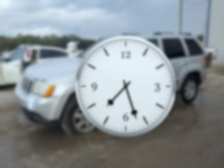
7h27
